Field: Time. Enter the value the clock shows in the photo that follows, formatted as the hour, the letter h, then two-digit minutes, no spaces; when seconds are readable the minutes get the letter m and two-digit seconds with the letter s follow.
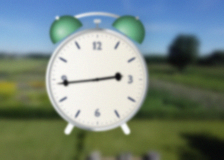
2h44
